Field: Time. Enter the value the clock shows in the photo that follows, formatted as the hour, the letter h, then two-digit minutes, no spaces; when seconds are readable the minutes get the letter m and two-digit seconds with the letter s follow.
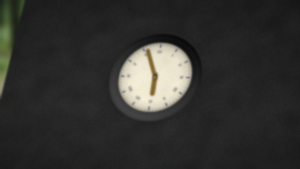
5h56
